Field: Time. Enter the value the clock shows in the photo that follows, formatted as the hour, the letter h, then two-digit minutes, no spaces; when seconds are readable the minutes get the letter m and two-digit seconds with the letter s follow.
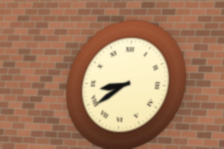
8h39
